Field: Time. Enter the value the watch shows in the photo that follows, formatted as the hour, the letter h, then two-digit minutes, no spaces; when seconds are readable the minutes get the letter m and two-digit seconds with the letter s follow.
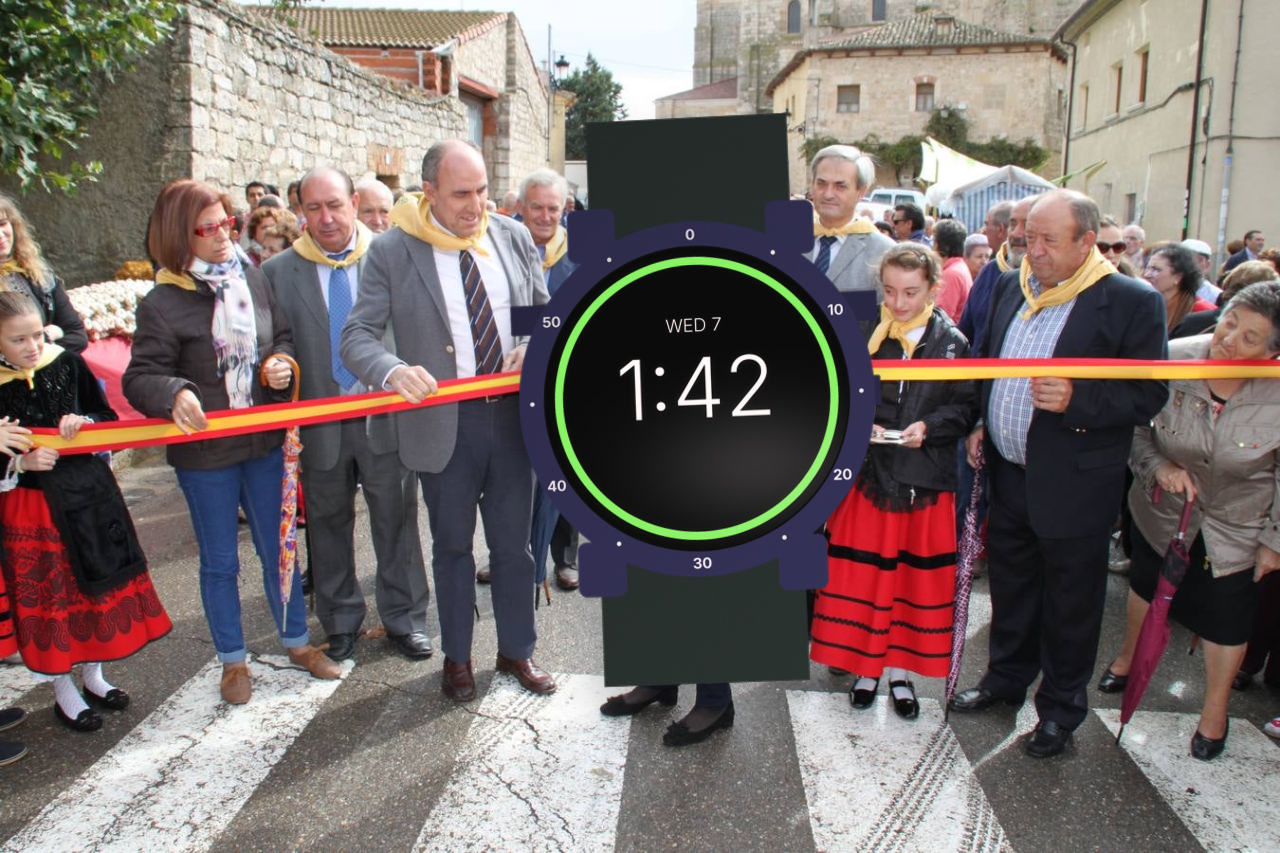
1h42
